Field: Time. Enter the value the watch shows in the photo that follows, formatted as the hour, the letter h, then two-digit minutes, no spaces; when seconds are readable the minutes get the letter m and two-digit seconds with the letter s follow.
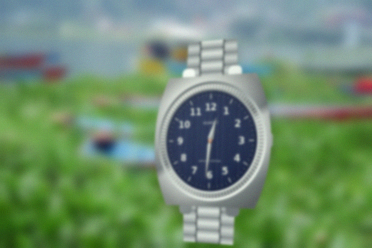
12h31
